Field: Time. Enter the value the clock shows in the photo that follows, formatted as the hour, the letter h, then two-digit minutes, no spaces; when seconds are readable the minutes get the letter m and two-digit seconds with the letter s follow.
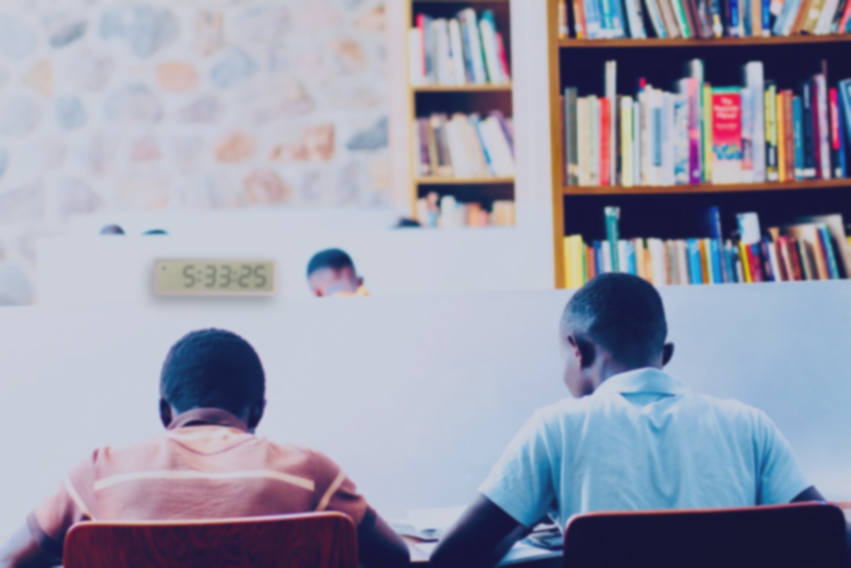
5h33m25s
